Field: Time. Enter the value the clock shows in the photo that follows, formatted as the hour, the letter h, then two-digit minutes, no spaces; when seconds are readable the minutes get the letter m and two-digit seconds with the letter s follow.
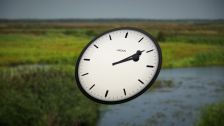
2h09
